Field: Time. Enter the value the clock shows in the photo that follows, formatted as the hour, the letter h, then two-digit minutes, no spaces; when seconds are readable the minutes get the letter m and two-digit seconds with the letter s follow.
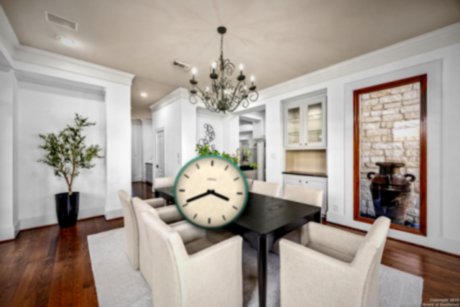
3h41
